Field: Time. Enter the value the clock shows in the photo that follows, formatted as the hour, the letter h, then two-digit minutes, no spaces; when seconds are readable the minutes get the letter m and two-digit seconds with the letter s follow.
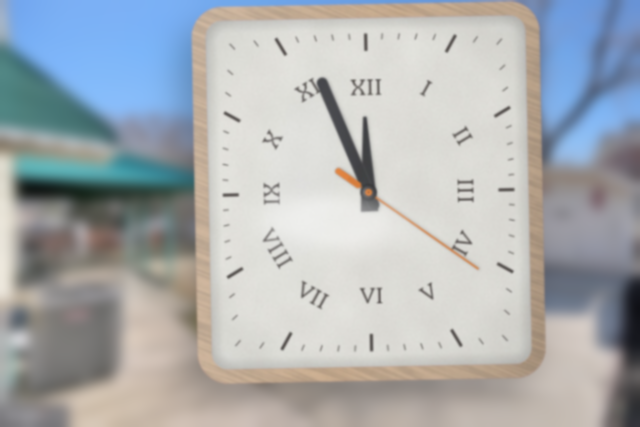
11h56m21s
